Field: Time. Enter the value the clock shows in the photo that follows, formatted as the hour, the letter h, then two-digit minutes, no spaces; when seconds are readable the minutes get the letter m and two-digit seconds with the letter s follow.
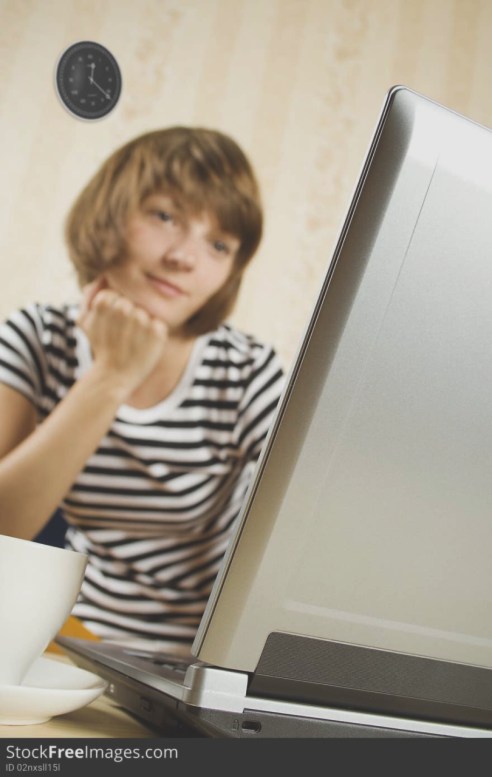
12h22
